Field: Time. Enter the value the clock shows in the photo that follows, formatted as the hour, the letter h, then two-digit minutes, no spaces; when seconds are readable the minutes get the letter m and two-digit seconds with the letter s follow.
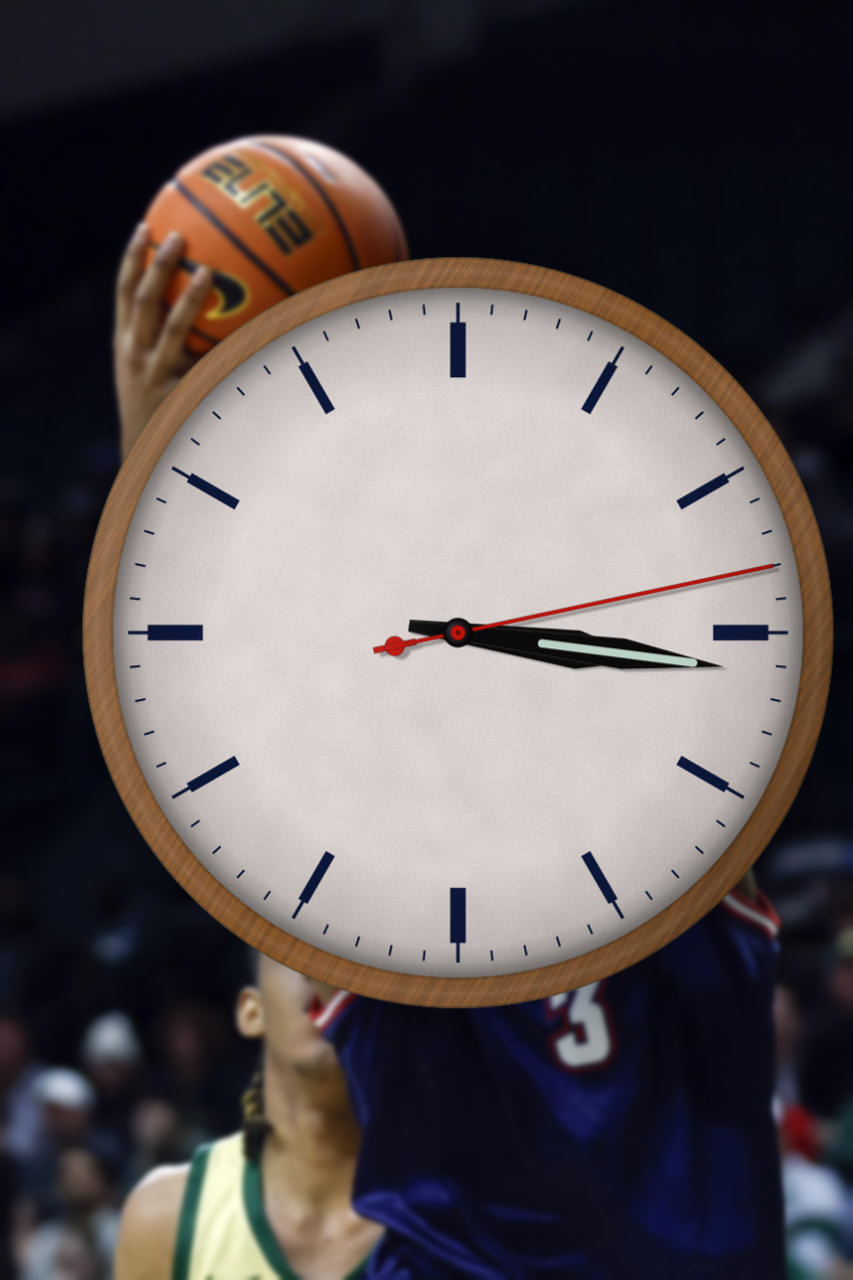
3h16m13s
